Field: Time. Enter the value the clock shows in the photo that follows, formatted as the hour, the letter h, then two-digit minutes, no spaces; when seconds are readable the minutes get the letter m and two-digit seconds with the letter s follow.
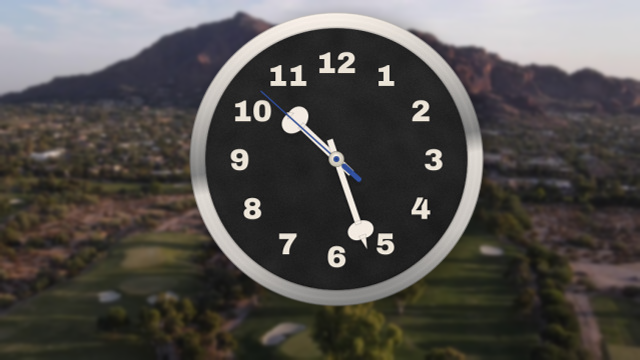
10h26m52s
